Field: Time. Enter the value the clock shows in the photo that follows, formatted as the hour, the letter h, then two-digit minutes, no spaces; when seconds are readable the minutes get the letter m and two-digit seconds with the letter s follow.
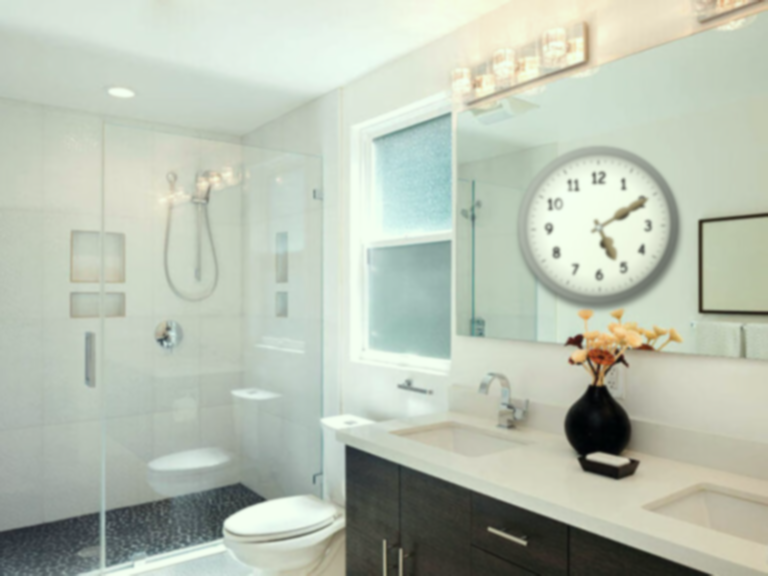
5h10
